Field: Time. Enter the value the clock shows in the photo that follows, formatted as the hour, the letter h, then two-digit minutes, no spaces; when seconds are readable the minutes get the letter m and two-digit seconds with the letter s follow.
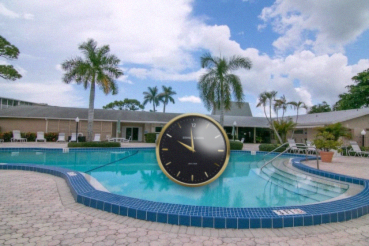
9h59
